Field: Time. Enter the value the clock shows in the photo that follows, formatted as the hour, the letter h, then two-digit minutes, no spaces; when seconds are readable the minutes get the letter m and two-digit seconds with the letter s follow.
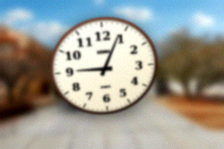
9h04
